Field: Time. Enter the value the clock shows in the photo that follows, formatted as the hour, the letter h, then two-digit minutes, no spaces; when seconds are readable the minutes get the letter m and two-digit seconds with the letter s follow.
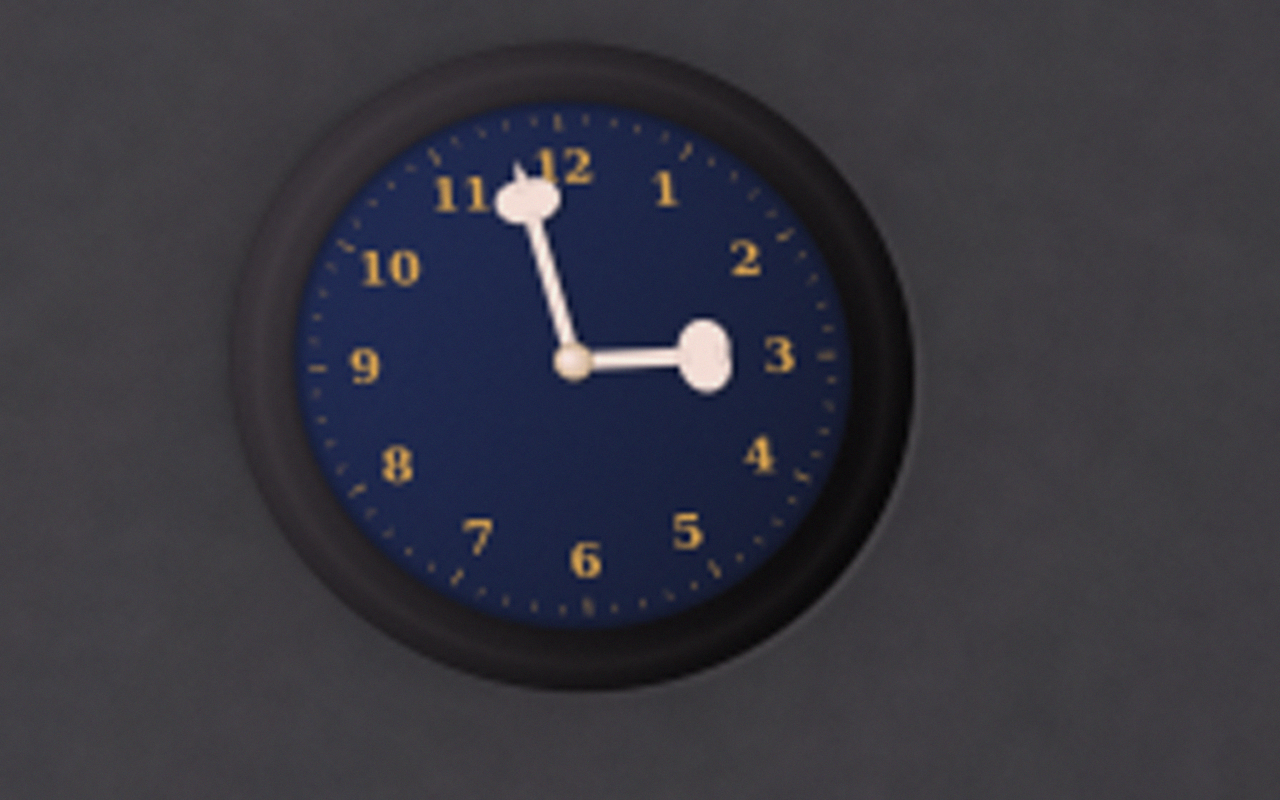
2h58
